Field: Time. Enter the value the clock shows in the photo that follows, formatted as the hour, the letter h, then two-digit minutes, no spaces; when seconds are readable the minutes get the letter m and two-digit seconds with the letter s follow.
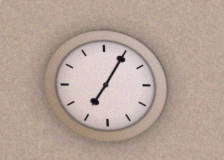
7h05
